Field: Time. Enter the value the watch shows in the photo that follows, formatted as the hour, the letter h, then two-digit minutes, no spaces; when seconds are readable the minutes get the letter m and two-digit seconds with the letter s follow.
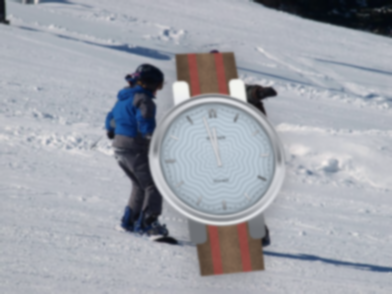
11h58
